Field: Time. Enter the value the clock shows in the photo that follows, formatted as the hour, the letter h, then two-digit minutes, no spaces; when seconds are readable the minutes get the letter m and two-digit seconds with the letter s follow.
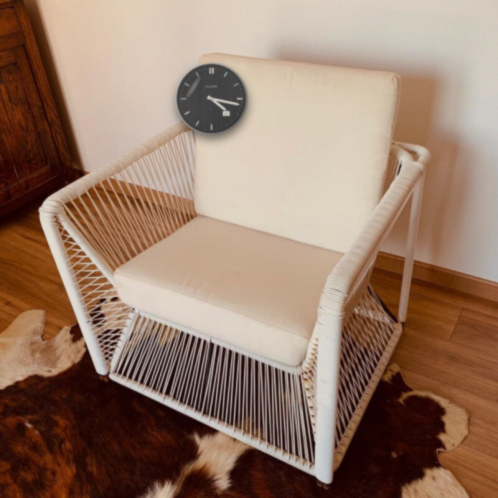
4h17
